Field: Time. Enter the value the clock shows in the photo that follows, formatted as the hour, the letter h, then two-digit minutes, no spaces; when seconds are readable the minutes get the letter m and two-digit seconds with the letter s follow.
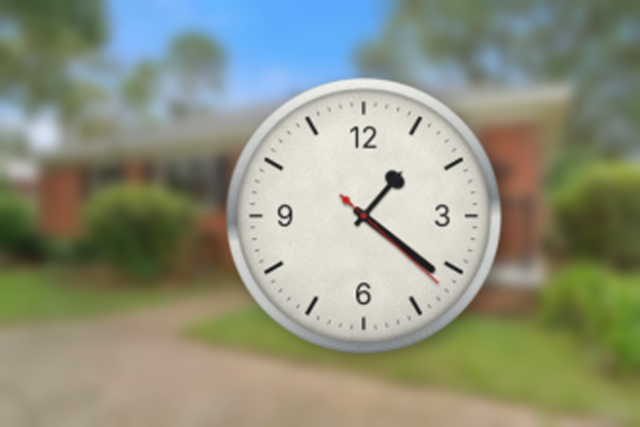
1h21m22s
